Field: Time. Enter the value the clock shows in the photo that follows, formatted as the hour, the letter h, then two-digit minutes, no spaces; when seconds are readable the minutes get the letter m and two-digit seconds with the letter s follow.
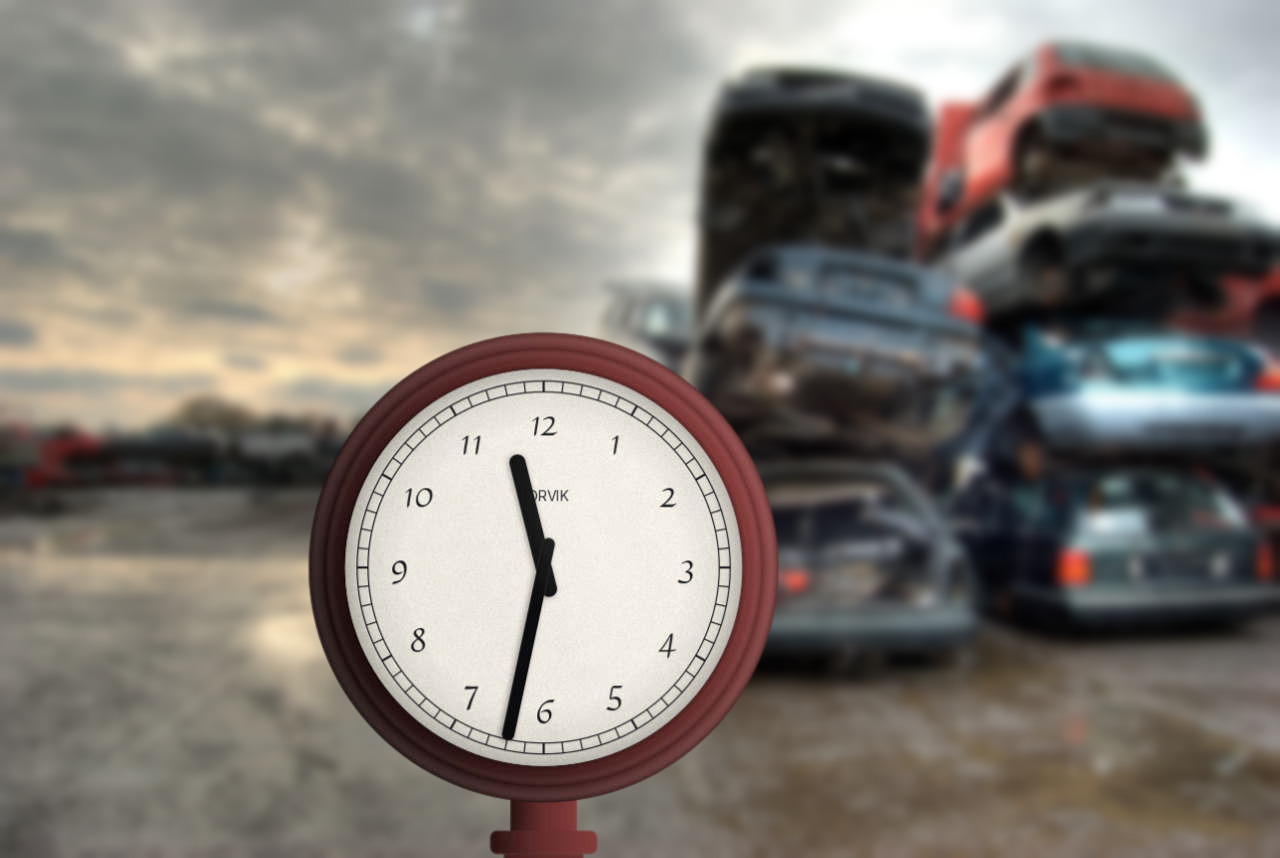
11h32
